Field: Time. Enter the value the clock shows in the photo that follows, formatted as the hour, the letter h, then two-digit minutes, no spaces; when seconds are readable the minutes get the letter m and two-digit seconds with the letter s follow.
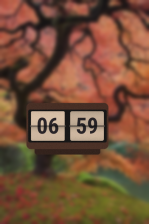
6h59
